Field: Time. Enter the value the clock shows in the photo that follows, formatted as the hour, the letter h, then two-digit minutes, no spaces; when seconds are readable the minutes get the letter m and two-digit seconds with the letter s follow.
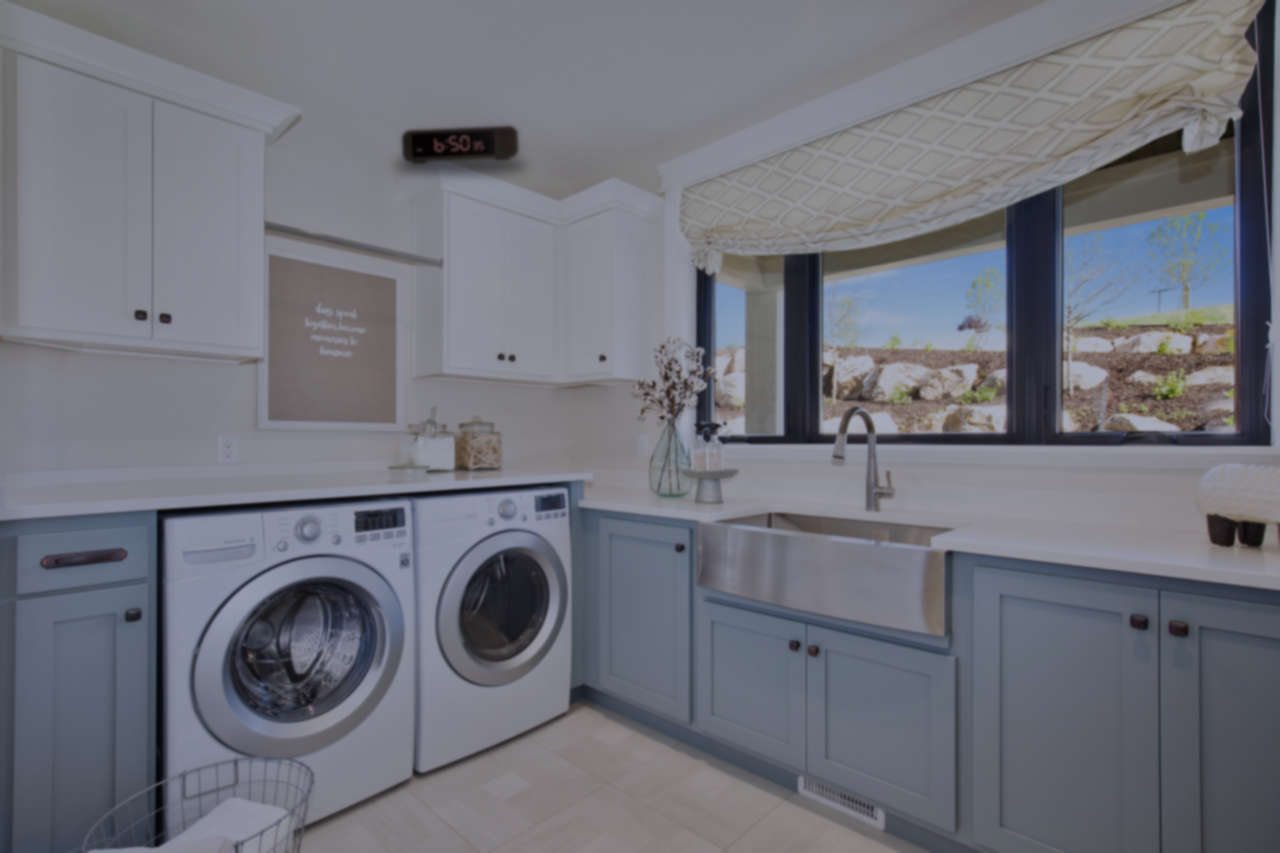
6h50
